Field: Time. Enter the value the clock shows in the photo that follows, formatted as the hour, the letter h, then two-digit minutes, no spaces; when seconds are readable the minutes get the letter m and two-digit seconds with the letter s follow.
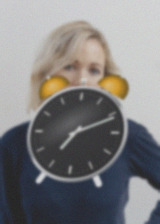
7h11
